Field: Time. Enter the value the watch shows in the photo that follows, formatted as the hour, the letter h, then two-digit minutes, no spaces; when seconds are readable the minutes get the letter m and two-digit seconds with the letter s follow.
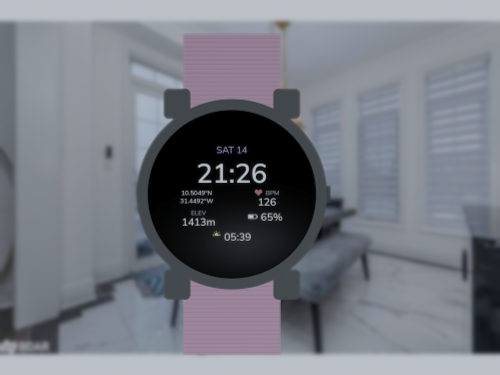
21h26
